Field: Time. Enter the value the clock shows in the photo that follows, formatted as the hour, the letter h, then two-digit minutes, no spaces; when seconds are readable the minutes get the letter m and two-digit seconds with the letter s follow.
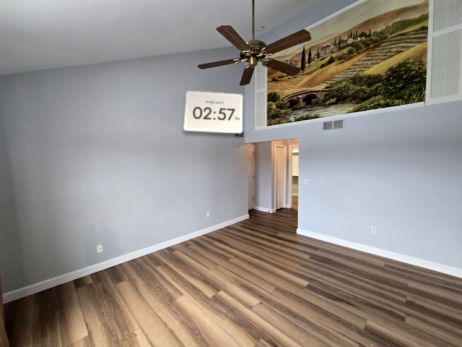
2h57
